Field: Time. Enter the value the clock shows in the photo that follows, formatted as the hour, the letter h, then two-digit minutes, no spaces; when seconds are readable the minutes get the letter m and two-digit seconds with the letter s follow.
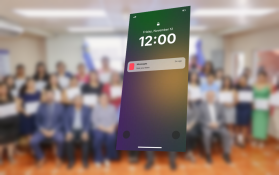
12h00
